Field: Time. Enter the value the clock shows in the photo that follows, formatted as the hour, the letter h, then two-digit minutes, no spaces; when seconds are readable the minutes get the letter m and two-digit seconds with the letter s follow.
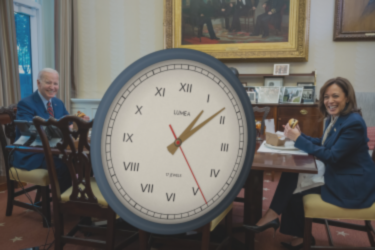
1h08m24s
